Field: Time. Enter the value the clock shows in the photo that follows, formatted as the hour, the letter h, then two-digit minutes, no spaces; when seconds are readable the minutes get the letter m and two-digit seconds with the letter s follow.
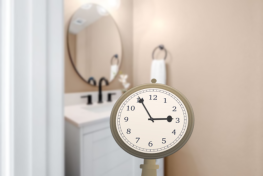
2h55
